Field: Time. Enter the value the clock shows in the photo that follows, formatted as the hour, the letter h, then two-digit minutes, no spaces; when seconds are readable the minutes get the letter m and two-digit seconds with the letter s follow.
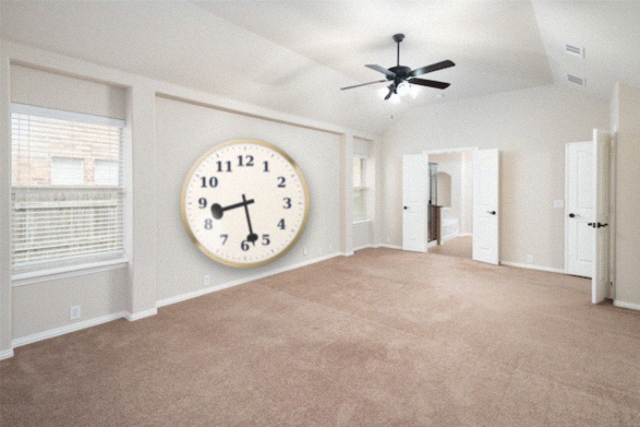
8h28
